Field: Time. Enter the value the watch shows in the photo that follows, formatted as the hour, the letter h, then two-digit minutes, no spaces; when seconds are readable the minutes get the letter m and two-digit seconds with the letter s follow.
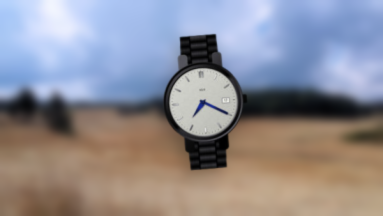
7h20
